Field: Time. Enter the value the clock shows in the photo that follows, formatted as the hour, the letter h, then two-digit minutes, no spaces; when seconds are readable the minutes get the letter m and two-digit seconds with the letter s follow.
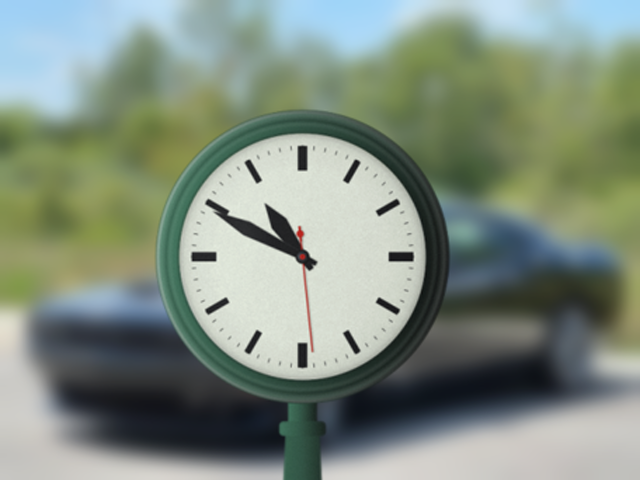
10h49m29s
